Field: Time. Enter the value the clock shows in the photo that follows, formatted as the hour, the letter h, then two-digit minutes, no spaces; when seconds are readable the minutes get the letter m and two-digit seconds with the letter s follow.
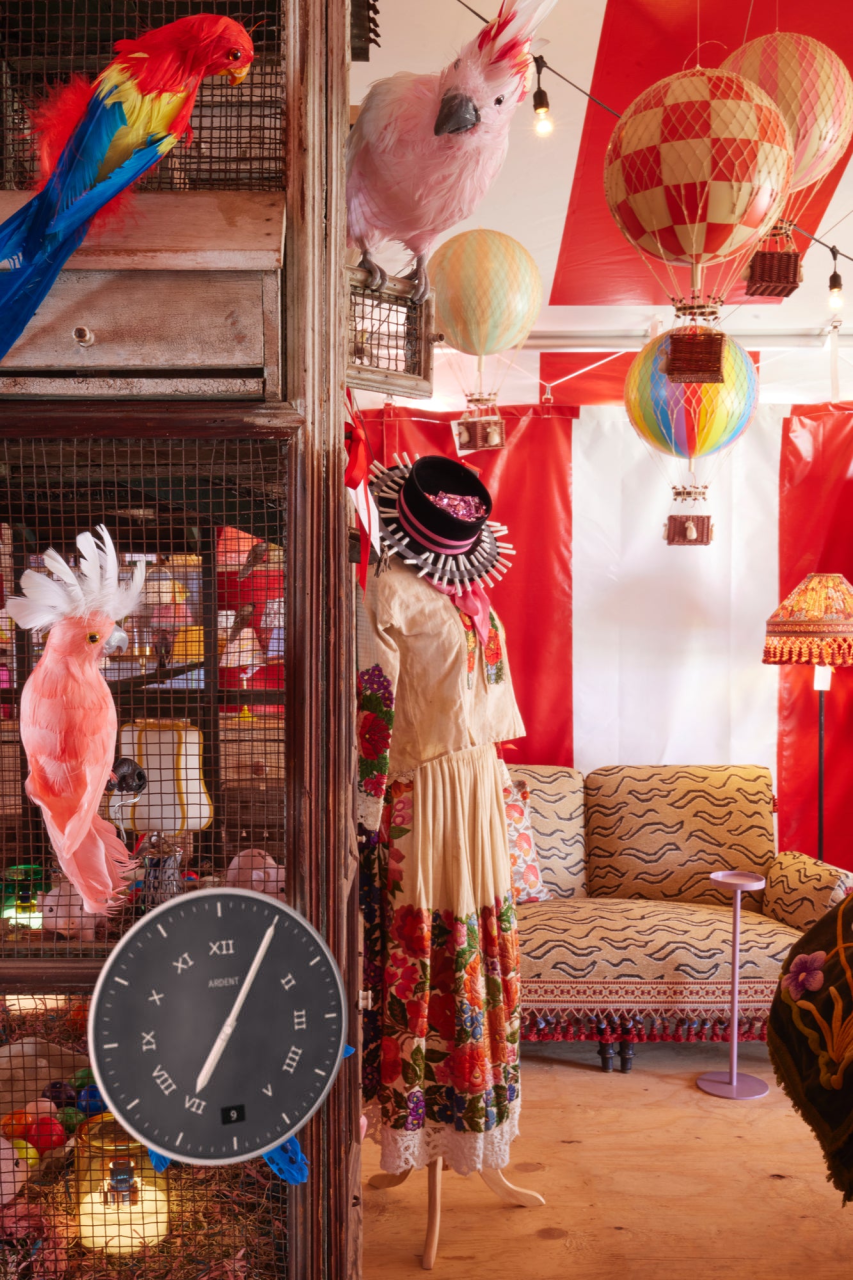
7h05
